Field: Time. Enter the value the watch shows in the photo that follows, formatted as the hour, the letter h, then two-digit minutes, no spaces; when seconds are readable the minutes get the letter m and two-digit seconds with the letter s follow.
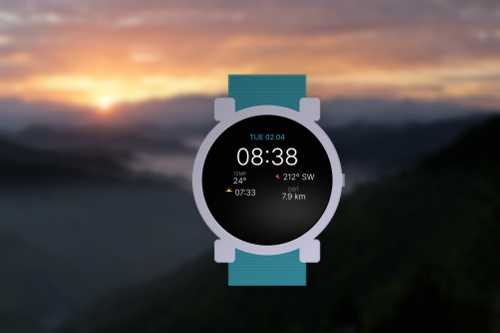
8h38
